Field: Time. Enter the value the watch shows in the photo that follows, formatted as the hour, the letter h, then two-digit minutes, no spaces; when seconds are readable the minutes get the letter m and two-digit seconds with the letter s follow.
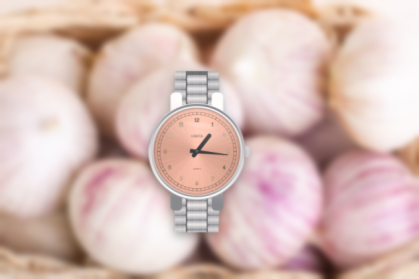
1h16
